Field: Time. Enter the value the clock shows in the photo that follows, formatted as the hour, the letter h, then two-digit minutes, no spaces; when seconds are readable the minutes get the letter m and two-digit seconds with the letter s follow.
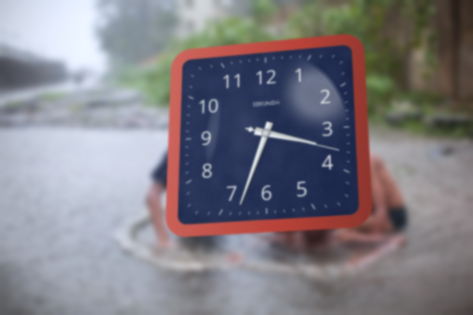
3h33m18s
